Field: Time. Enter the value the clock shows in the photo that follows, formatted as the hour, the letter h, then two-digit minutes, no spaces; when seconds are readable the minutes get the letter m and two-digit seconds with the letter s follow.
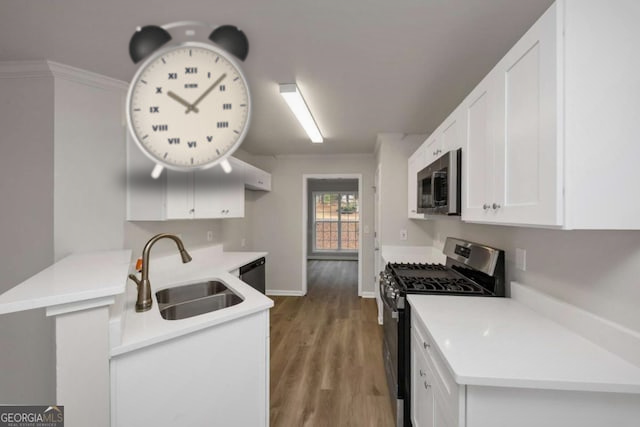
10h08
